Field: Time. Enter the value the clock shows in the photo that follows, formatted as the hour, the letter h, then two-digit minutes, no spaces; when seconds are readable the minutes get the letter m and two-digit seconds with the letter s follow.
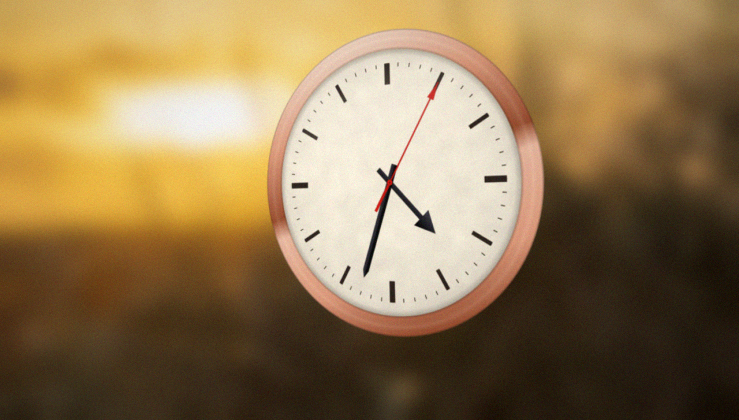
4h33m05s
